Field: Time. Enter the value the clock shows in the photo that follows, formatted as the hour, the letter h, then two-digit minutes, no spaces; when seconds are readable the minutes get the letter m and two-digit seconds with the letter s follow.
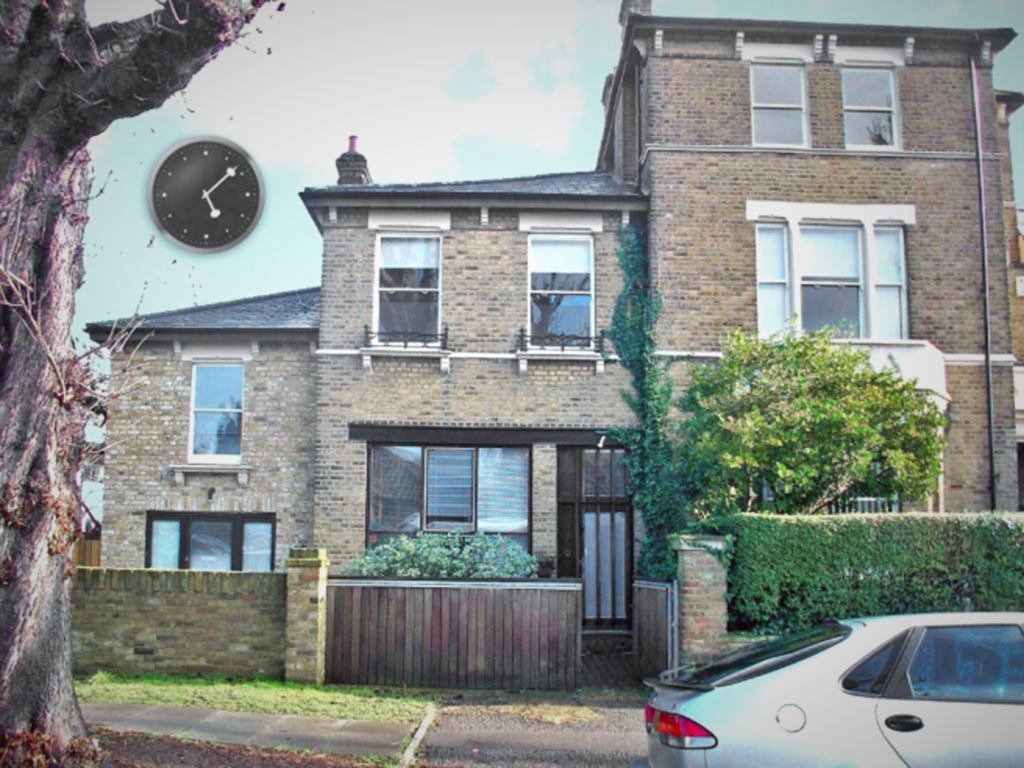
5h08
